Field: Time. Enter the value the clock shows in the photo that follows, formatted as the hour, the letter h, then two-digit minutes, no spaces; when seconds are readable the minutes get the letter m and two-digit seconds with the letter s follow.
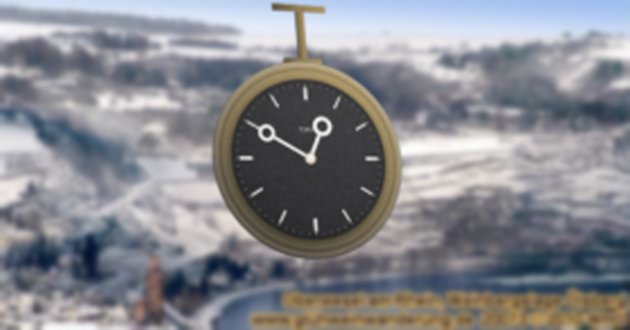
12h50
